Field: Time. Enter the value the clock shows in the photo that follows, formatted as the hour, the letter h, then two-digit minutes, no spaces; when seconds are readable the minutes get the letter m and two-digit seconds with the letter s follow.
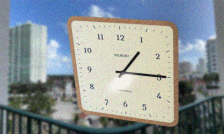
1h15
